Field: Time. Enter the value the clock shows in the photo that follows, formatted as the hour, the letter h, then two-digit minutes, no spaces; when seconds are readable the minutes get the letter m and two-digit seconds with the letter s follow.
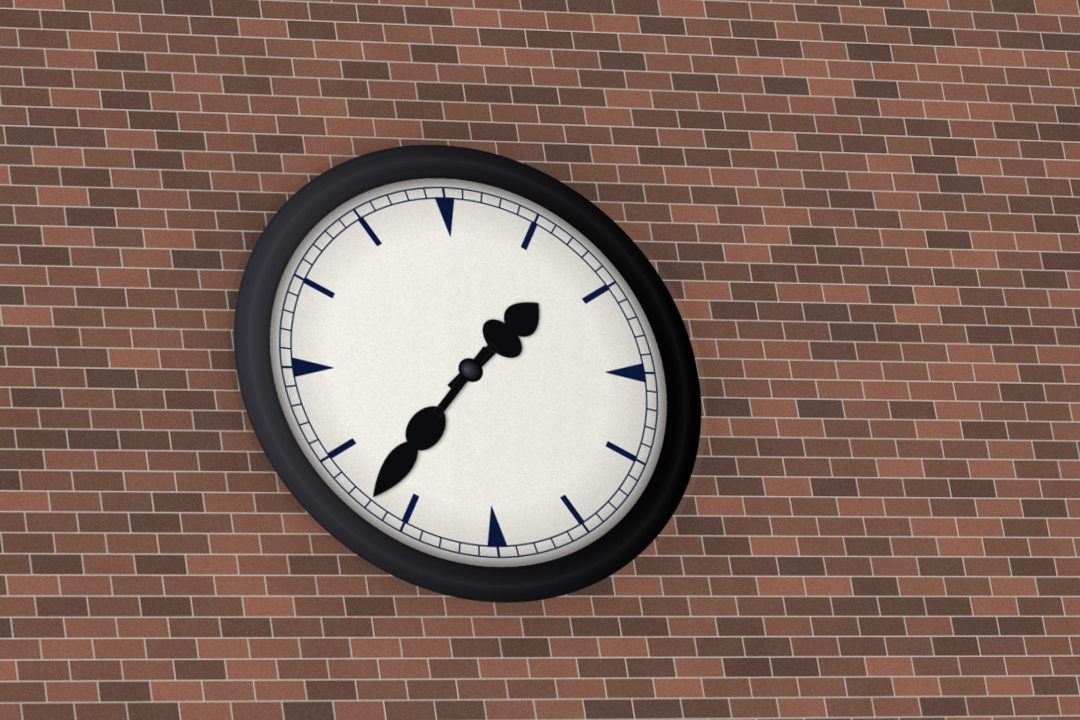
1h37
